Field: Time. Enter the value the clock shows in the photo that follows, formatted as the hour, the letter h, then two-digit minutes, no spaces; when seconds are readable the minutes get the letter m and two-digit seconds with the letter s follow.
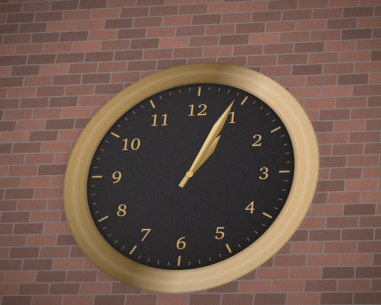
1h04
